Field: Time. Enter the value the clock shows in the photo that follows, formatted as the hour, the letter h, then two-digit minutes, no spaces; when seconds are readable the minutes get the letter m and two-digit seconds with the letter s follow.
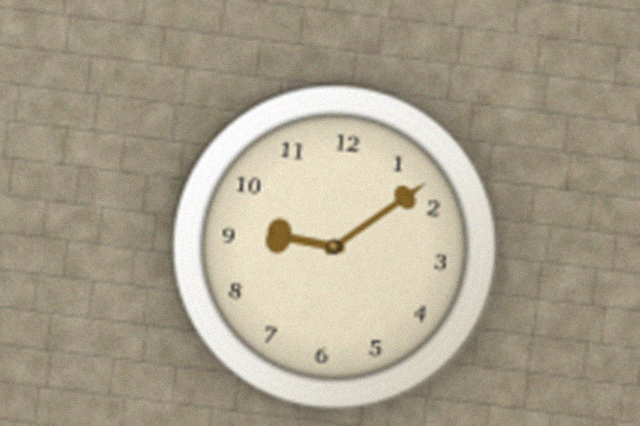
9h08
